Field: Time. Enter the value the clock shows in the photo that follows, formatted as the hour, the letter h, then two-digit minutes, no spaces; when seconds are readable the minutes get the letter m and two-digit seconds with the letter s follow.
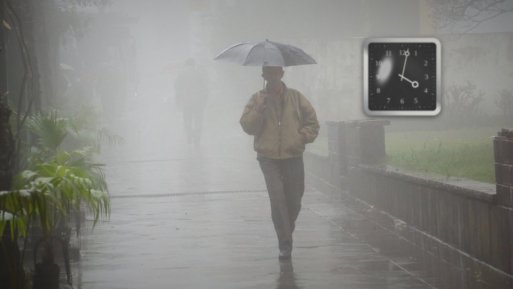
4h02
